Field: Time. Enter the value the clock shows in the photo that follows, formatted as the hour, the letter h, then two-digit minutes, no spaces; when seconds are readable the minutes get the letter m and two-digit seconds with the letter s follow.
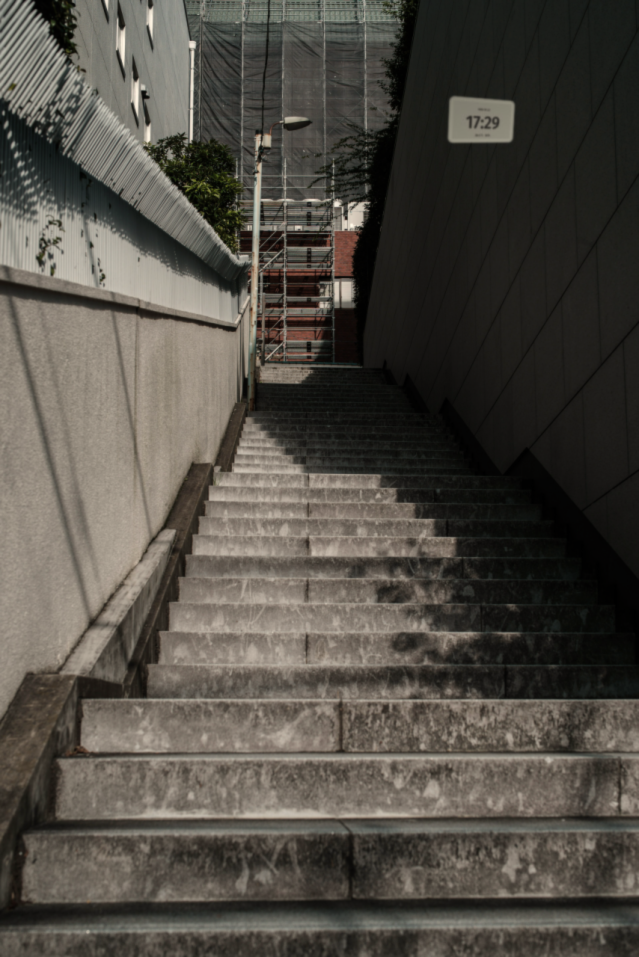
17h29
